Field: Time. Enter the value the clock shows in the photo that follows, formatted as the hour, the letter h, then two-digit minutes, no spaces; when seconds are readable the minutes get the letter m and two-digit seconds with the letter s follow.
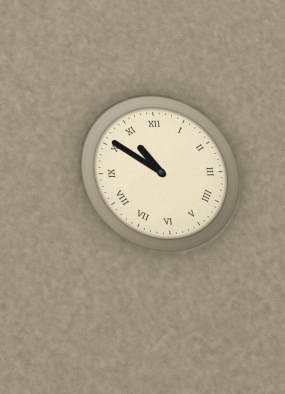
10h51
